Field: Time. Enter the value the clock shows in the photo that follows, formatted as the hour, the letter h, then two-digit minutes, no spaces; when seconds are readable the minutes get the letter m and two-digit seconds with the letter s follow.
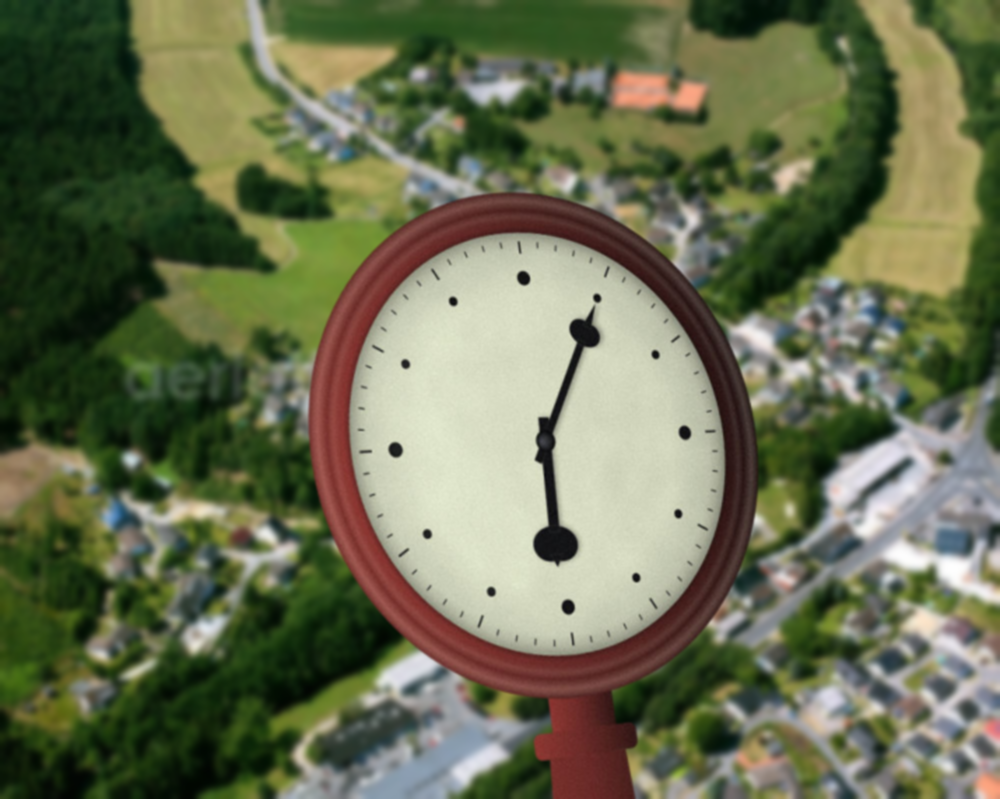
6h05
